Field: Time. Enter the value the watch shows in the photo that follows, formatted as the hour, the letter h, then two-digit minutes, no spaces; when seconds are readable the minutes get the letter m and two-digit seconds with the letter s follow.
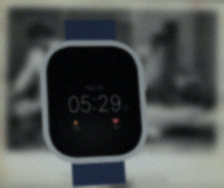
5h29
